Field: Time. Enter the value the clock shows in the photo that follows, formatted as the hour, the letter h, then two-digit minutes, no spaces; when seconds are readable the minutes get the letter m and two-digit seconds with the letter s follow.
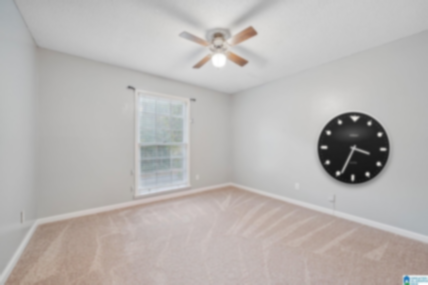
3h34
